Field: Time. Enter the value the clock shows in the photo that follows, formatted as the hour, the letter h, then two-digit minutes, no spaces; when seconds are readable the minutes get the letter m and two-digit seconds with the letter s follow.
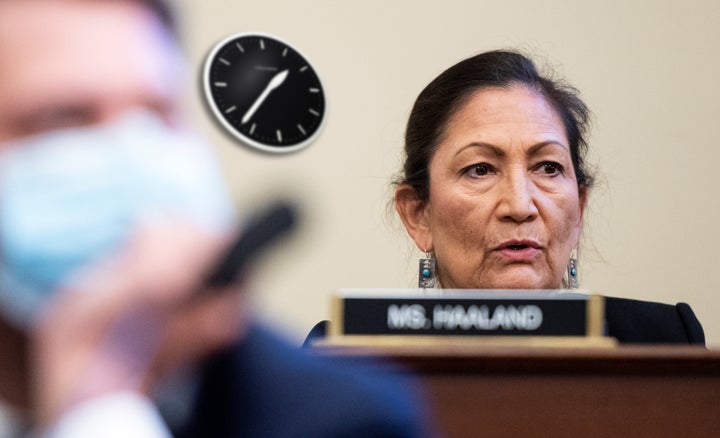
1h37
